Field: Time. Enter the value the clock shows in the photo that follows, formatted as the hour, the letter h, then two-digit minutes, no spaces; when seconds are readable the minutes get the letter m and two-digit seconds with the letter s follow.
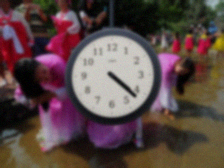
4h22
